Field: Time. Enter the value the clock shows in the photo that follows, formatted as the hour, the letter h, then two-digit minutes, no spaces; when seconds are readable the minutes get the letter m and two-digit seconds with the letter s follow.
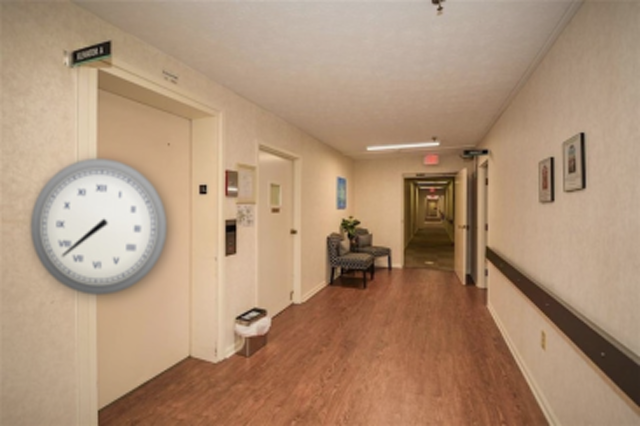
7h38
